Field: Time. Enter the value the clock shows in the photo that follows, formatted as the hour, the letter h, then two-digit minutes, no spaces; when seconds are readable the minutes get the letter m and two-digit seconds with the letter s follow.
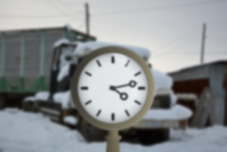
4h13
